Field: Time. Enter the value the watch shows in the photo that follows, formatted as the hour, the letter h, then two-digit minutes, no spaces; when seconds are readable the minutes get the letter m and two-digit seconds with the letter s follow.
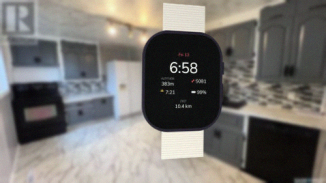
6h58
